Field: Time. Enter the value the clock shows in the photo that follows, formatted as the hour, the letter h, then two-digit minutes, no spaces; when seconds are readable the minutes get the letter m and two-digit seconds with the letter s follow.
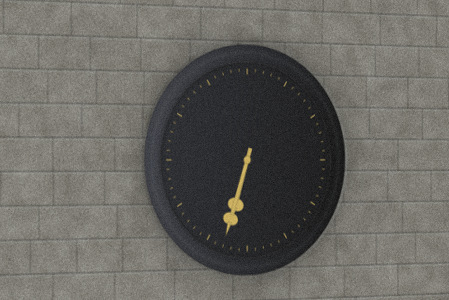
6h33
